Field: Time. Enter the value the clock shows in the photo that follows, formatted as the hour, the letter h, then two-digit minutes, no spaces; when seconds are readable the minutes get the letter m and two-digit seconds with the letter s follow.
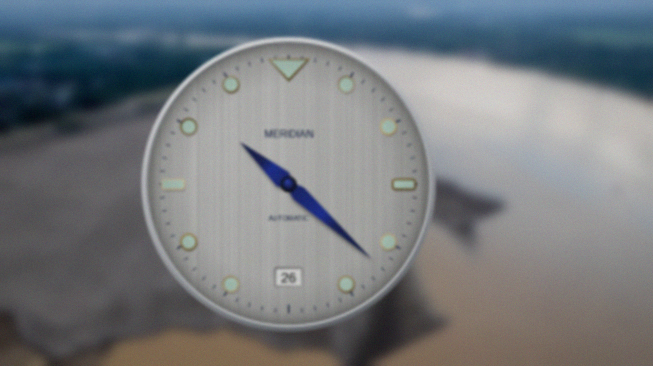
10h22
